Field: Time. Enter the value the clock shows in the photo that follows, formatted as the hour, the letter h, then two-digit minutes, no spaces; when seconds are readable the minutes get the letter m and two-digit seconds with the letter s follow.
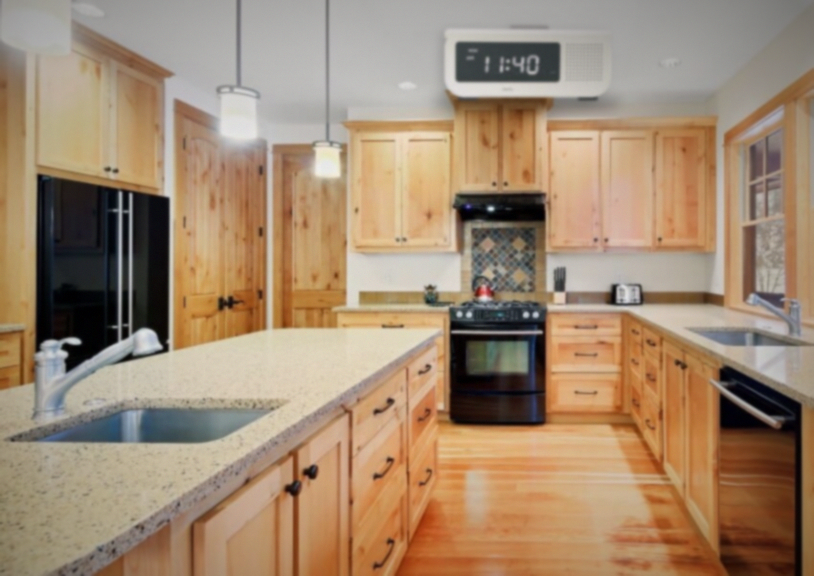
11h40
